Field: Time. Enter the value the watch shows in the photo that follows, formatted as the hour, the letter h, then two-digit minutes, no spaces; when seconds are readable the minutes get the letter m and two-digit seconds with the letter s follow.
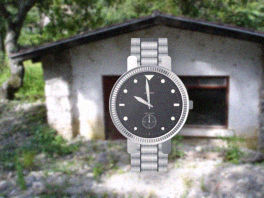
9h59
